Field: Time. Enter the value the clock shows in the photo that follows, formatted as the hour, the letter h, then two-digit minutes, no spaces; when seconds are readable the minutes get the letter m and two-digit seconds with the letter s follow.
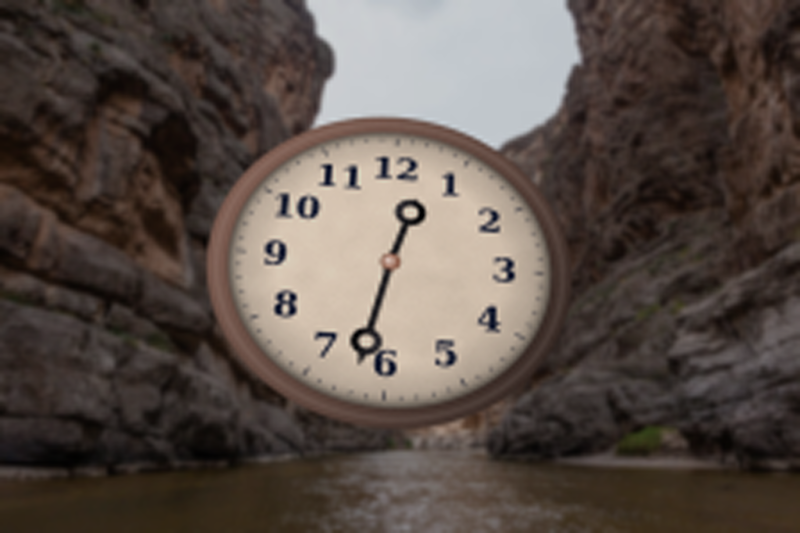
12h32
